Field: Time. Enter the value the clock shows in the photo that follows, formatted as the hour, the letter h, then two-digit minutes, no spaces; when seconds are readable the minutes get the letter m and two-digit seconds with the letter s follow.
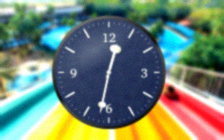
12h32
